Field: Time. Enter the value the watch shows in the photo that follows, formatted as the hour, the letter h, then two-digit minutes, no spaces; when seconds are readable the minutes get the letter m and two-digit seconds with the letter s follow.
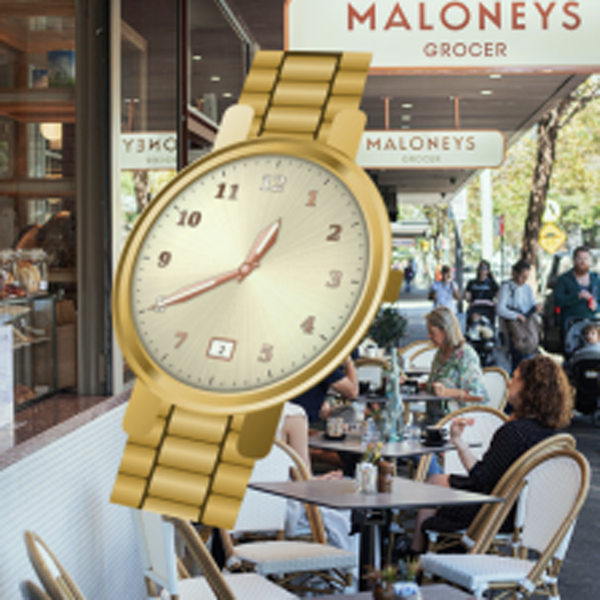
12h40
